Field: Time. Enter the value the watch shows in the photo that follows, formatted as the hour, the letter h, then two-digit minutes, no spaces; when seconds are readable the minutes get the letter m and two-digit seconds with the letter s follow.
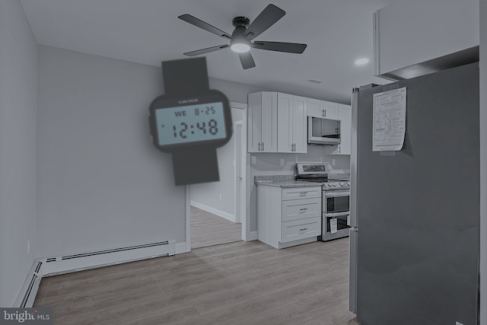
12h48
